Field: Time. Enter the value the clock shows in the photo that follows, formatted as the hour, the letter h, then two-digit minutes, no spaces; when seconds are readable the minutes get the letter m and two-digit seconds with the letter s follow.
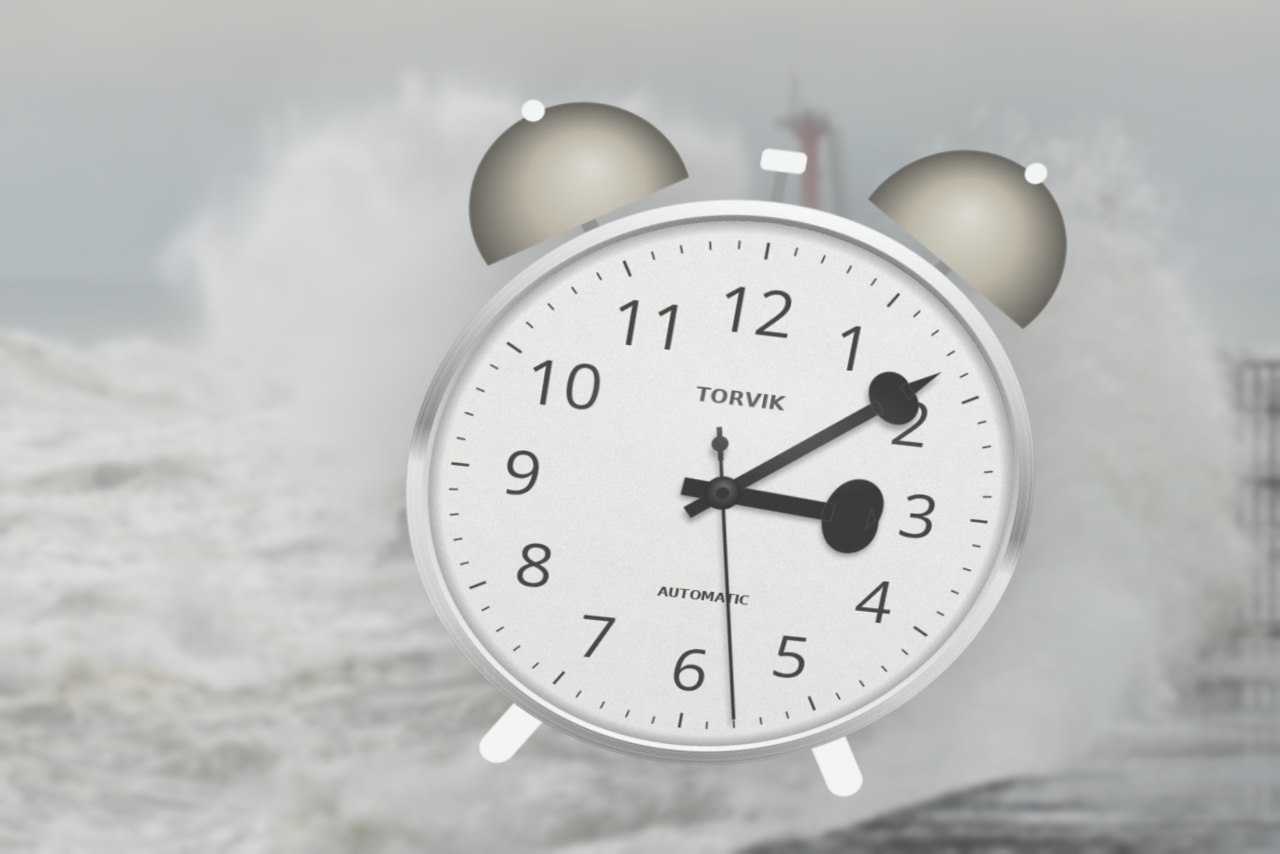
3h08m28s
